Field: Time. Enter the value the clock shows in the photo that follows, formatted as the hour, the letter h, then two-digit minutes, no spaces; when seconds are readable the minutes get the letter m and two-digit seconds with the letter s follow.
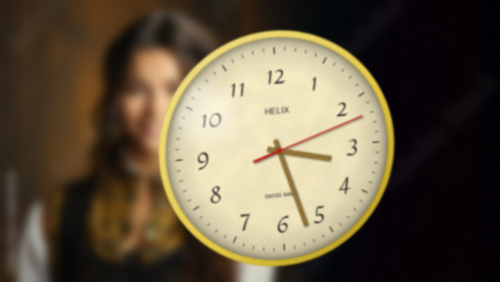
3h27m12s
